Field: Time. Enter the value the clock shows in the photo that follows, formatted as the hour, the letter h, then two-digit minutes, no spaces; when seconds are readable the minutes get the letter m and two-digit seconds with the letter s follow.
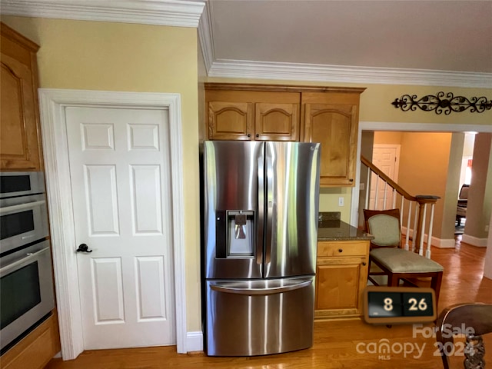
8h26
